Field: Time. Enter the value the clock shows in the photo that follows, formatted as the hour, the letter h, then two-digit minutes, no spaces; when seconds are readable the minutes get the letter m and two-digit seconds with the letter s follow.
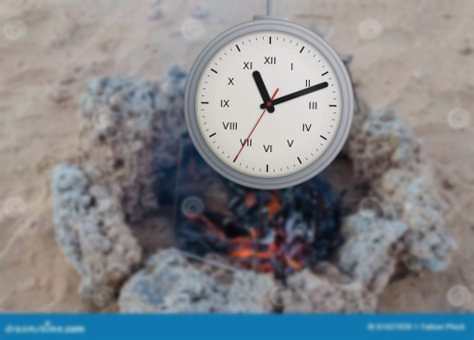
11h11m35s
